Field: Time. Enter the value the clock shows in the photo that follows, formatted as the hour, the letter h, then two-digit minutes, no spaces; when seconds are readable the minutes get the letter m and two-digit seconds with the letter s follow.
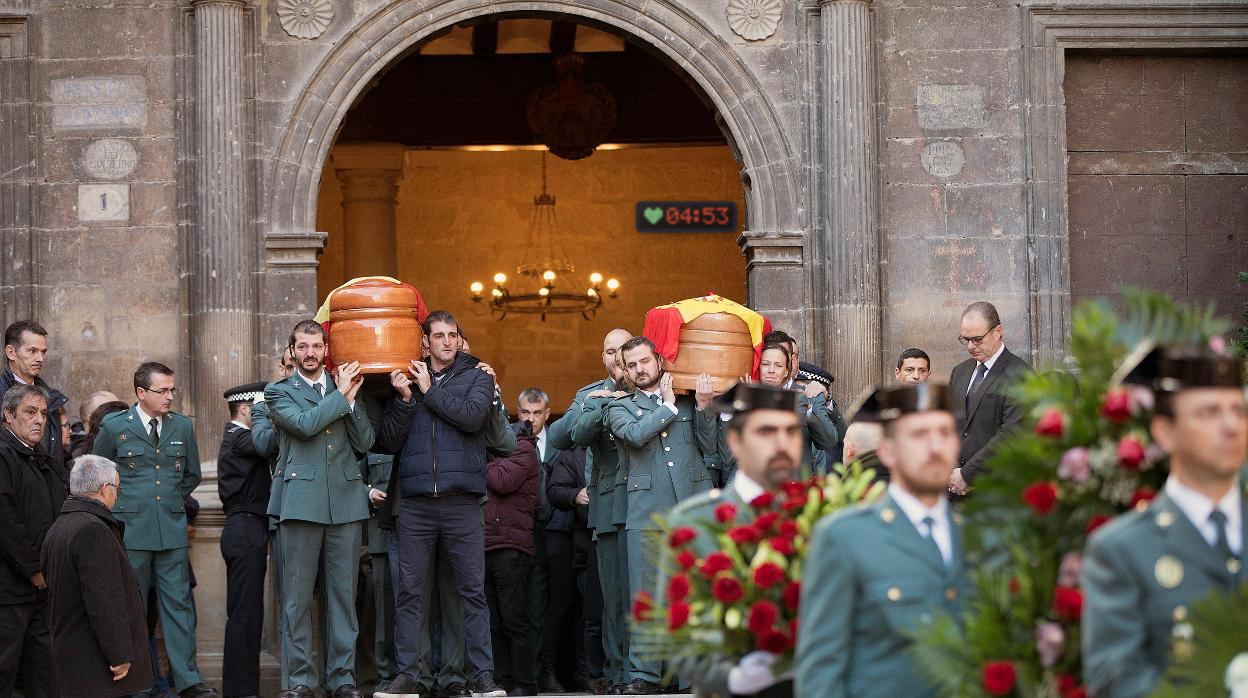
4h53
